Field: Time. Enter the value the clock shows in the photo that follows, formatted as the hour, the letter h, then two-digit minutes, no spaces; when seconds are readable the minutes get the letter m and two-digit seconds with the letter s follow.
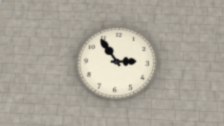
2h54
